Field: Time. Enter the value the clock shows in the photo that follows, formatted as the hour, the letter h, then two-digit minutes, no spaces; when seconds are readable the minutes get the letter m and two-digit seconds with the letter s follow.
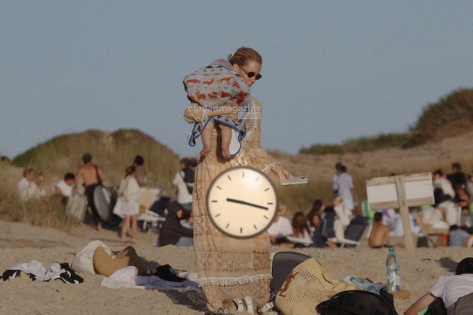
9h17
